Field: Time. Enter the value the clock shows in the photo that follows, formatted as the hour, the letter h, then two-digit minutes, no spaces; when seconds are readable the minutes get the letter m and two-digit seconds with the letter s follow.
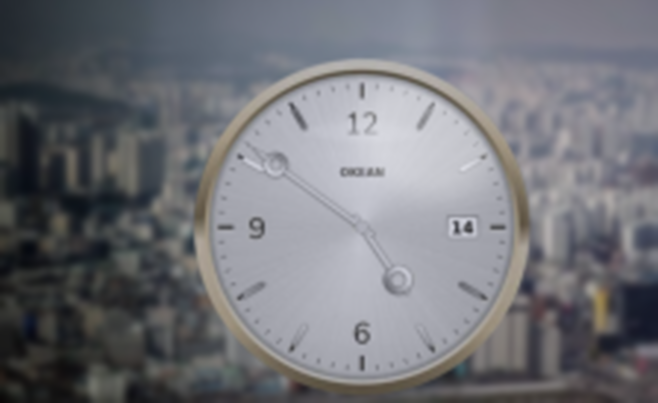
4h51
